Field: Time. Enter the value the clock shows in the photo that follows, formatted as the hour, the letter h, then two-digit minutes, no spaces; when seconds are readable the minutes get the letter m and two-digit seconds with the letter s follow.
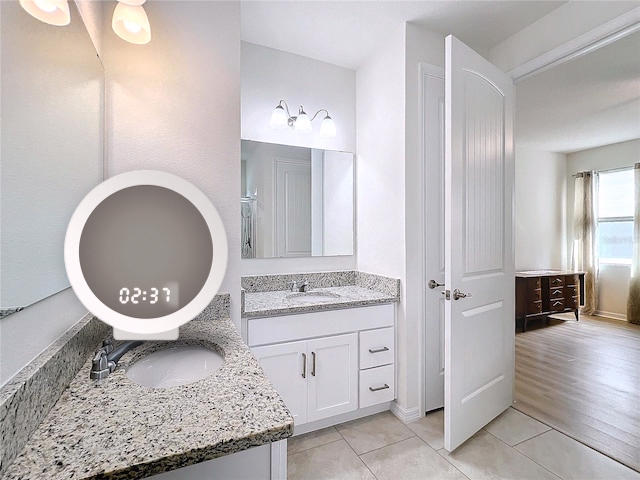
2h37
